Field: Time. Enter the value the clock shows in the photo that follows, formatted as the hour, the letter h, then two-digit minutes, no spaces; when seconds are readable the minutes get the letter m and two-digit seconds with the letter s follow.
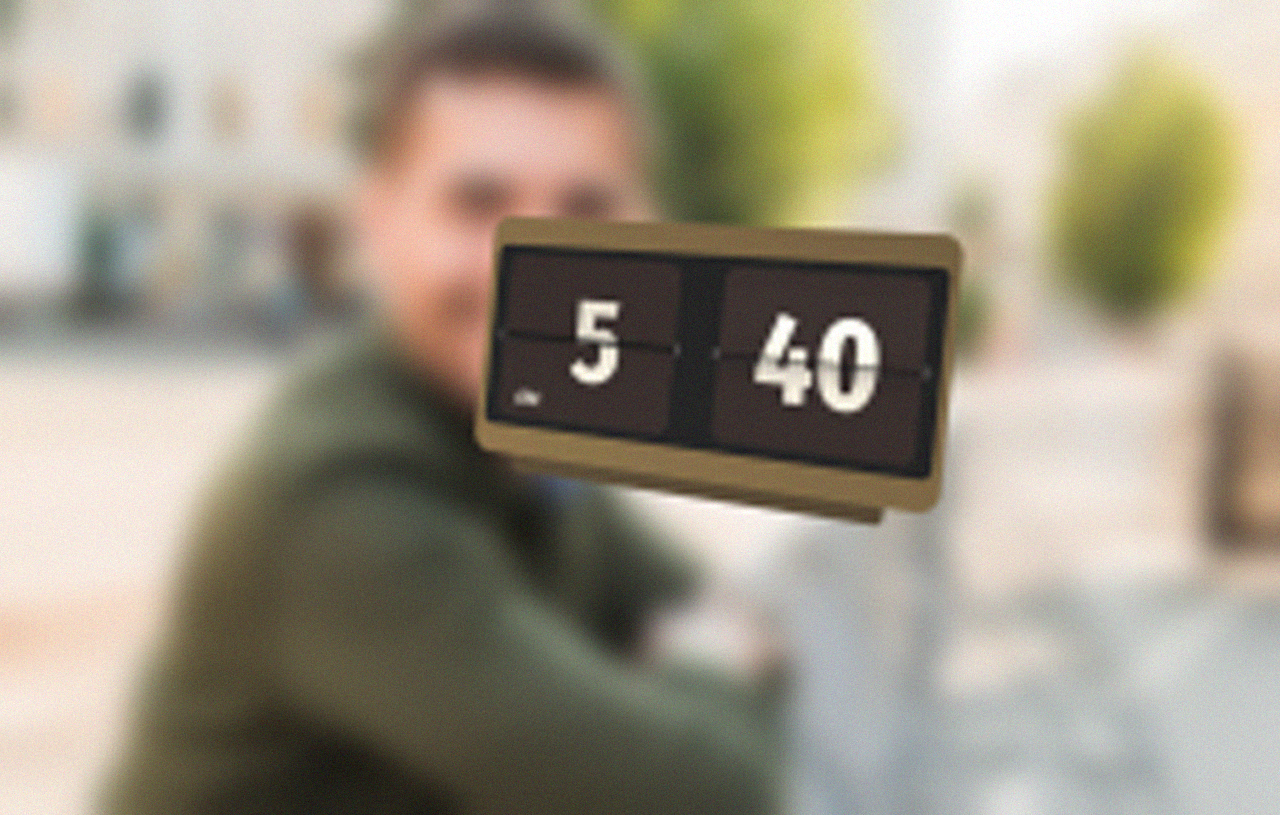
5h40
